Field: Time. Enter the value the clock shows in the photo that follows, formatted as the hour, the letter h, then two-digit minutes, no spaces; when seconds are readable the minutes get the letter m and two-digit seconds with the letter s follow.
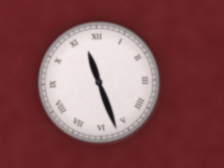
11h27
